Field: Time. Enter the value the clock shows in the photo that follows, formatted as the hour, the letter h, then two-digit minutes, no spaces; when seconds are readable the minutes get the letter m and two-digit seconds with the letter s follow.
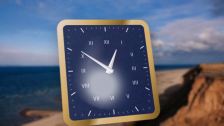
12h51
